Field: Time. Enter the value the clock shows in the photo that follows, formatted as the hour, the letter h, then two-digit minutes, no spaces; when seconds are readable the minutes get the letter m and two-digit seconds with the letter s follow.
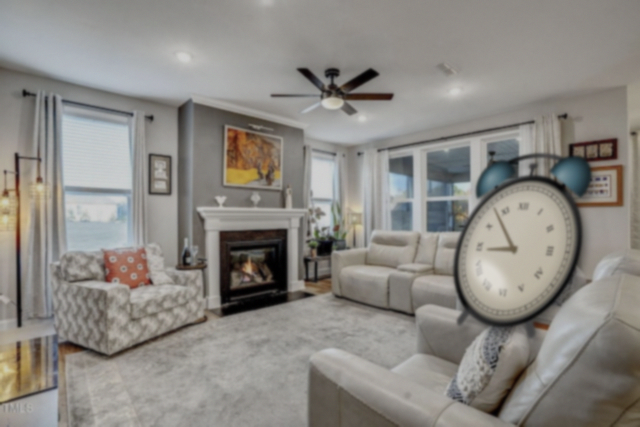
8h53
